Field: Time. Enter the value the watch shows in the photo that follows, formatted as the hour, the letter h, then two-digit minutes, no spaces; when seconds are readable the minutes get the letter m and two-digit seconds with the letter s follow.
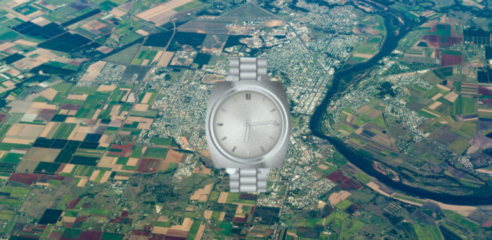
6h14
